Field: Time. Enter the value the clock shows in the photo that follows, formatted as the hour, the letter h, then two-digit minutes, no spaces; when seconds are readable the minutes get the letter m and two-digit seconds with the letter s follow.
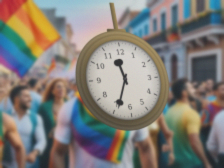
11h34
